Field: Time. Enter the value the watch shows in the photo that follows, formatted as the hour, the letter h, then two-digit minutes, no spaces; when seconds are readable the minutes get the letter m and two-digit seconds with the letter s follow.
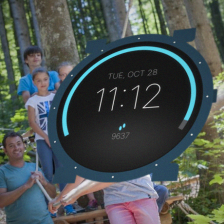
11h12
